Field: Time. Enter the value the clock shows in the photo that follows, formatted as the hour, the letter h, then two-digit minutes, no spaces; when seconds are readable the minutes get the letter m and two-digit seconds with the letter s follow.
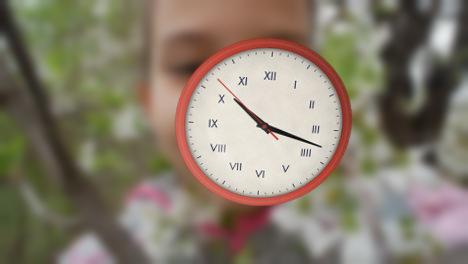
10h17m52s
